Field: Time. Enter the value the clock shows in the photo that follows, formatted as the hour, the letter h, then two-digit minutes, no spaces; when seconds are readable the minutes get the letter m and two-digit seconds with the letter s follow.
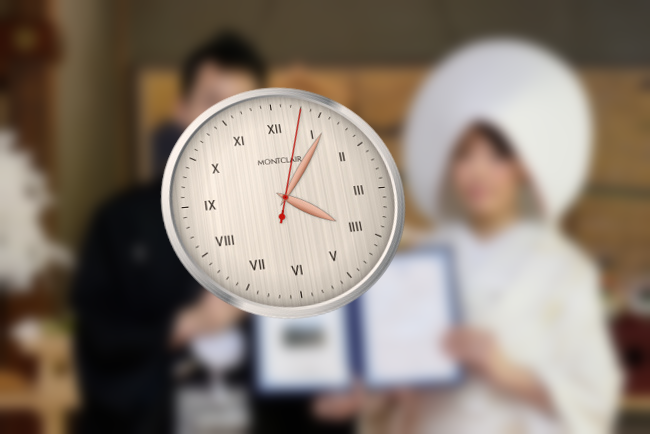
4h06m03s
